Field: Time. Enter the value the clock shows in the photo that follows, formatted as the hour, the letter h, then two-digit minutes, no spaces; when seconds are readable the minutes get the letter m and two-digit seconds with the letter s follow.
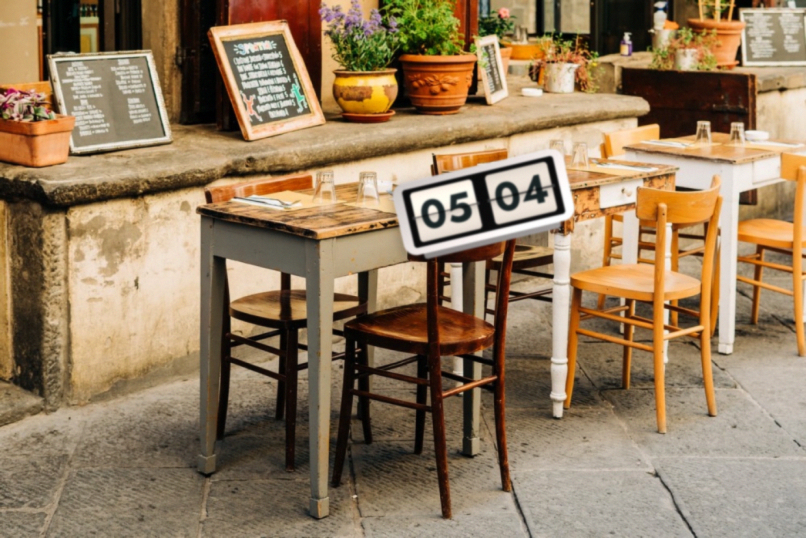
5h04
